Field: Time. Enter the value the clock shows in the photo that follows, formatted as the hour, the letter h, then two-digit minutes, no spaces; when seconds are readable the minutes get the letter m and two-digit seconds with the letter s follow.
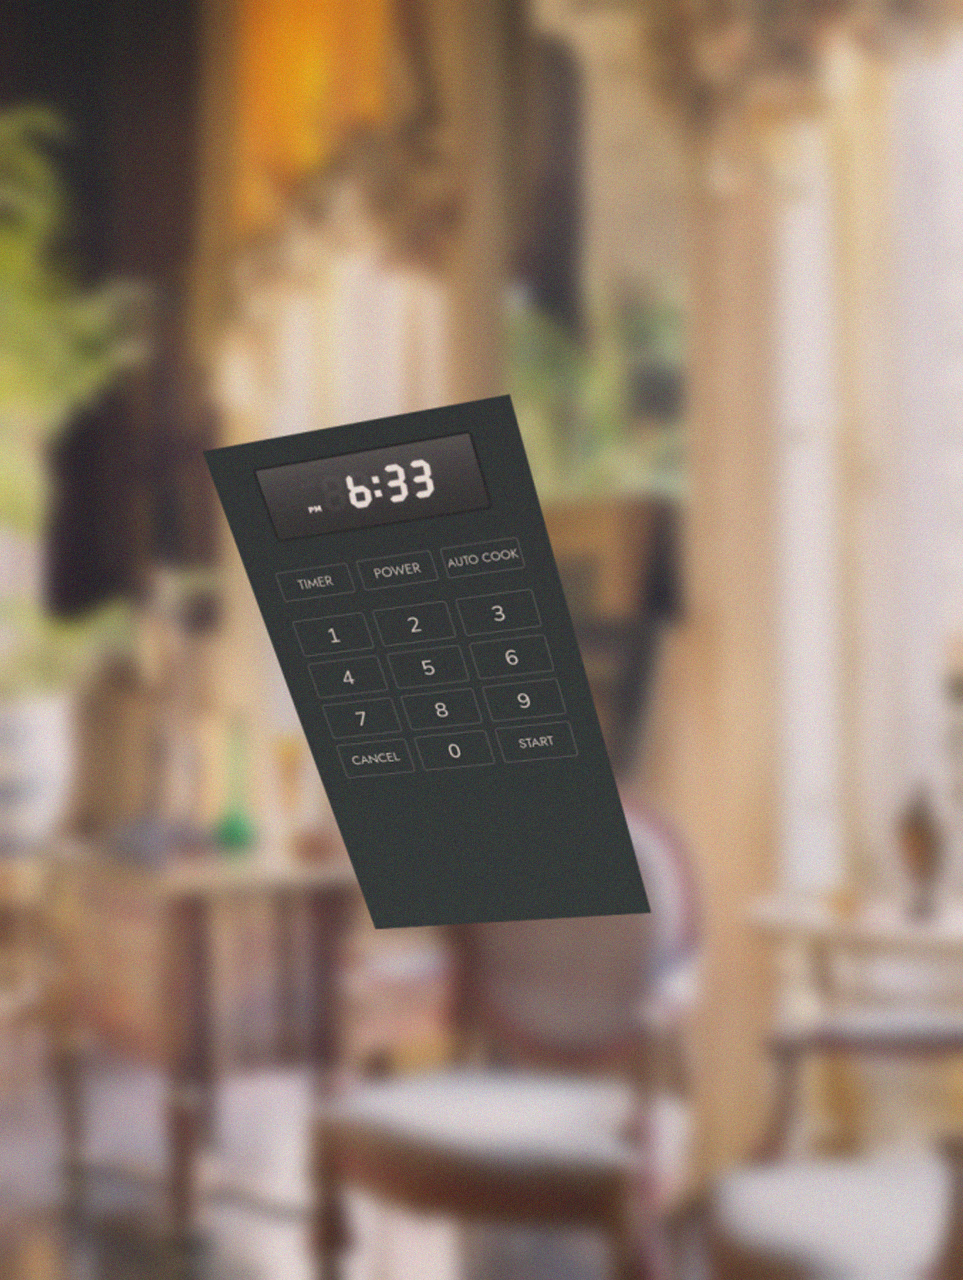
6h33
